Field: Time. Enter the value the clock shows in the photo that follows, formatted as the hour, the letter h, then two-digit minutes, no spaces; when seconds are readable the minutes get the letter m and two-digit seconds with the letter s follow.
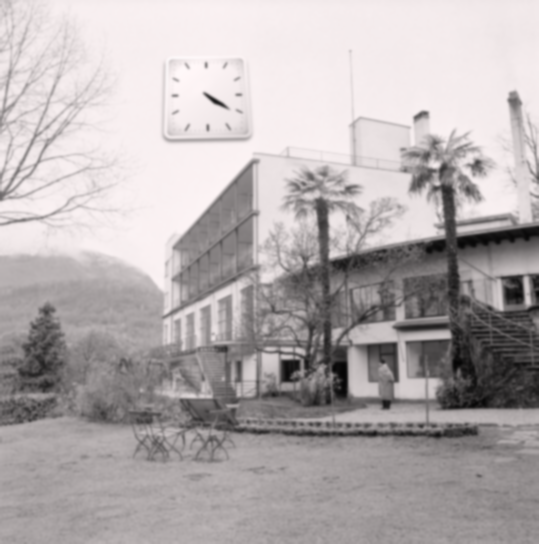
4h21
